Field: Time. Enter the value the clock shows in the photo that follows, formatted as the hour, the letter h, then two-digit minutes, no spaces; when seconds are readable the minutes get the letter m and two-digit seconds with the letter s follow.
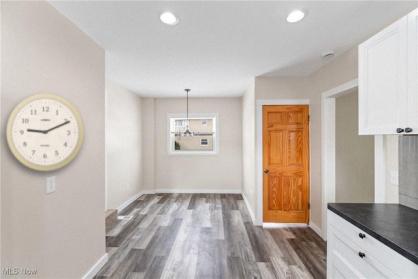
9h11
